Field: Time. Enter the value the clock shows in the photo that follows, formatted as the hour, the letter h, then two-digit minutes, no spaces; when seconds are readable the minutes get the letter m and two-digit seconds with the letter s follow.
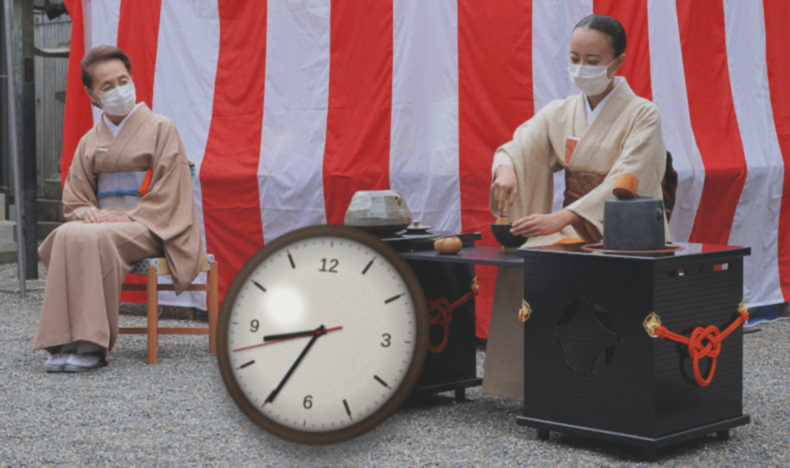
8h34m42s
